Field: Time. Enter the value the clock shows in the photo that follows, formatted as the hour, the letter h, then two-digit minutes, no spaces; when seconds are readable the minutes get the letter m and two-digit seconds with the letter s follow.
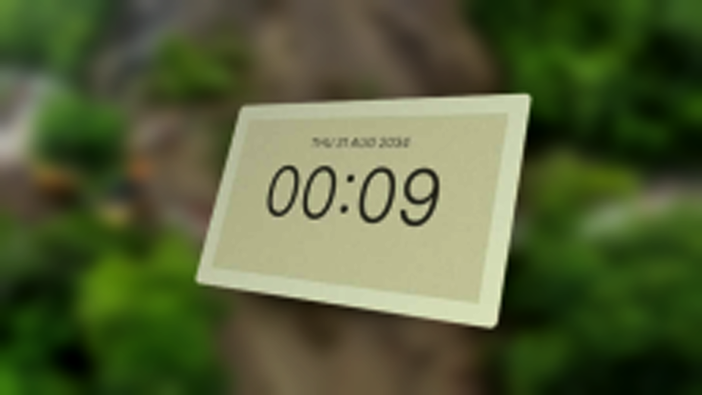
0h09
